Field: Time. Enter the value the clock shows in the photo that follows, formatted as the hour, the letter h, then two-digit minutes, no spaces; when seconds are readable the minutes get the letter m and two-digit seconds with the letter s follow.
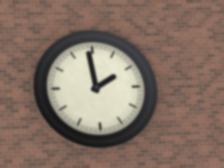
1h59
